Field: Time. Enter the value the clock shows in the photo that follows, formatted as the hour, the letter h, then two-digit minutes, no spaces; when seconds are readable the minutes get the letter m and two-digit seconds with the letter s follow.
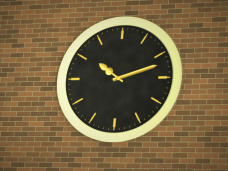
10h12
